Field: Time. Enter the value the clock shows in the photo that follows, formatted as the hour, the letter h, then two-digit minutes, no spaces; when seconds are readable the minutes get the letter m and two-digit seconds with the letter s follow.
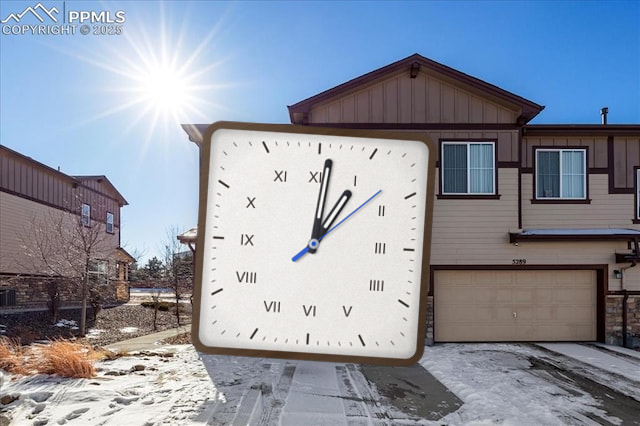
1h01m08s
